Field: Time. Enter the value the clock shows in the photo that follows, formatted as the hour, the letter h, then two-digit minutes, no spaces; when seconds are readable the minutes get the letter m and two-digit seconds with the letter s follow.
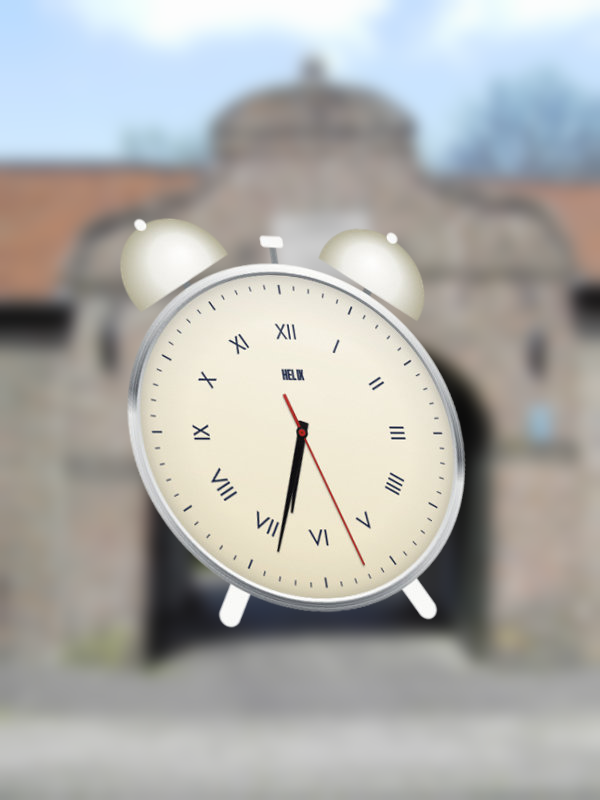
6h33m27s
